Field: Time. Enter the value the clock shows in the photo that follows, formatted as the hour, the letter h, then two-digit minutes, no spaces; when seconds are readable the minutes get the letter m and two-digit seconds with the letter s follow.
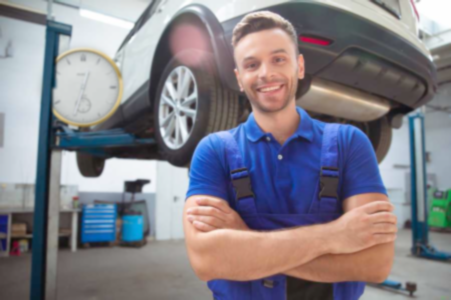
12h33
